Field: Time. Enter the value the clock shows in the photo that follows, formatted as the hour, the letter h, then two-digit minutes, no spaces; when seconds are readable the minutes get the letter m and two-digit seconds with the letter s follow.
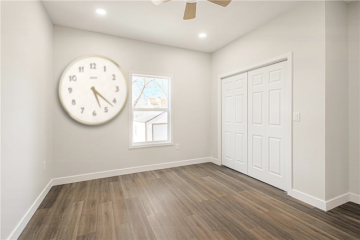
5h22
